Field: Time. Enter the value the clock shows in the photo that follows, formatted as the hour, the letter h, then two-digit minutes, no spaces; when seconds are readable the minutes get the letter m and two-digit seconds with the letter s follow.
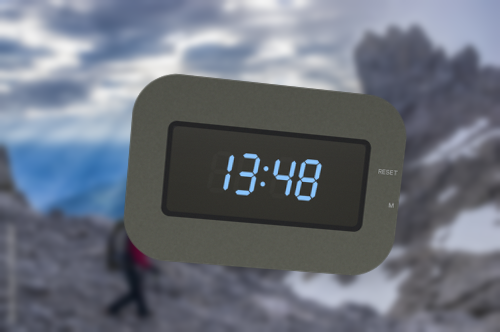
13h48
